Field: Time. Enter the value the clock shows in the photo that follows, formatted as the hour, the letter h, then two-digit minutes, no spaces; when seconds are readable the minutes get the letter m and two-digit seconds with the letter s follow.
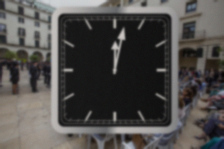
12h02
